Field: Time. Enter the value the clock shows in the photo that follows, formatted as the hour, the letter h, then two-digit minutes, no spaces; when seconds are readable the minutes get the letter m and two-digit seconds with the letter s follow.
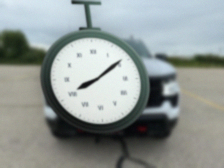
8h09
